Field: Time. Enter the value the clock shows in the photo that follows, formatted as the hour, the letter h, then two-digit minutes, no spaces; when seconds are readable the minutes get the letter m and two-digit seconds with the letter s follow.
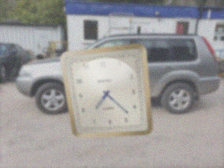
7h23
